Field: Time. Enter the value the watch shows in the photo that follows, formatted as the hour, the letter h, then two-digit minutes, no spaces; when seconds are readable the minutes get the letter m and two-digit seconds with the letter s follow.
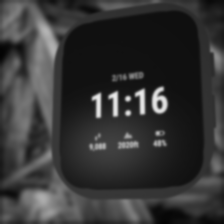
11h16
